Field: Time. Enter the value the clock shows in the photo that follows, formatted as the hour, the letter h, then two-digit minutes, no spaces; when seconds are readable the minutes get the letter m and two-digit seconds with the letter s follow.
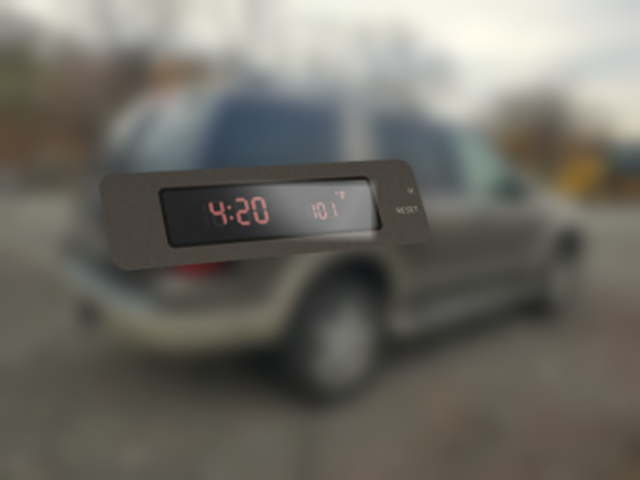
4h20
